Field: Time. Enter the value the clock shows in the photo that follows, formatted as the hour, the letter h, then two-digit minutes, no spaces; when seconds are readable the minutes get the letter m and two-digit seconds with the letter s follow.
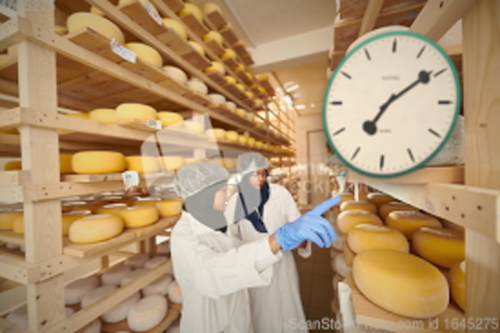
7h09
